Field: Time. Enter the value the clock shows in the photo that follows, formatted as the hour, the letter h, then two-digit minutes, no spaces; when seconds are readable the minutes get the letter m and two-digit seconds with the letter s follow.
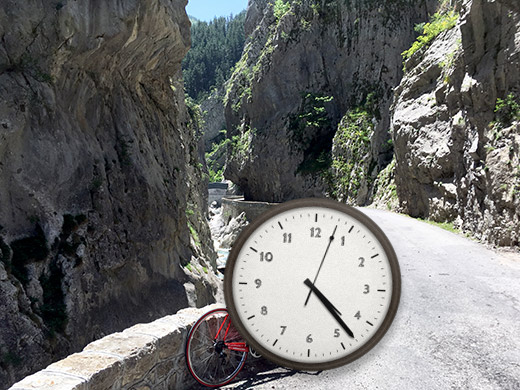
4h23m03s
